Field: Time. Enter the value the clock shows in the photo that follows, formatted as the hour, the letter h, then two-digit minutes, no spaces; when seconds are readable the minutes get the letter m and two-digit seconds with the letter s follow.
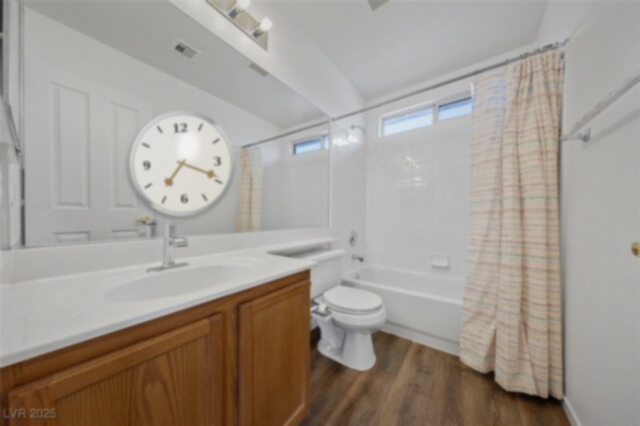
7h19
